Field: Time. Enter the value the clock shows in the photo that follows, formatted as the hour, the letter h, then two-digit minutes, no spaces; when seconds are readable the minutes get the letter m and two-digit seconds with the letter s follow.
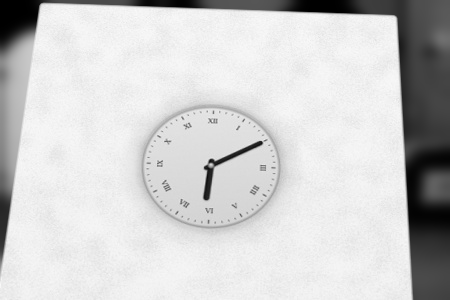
6h10
